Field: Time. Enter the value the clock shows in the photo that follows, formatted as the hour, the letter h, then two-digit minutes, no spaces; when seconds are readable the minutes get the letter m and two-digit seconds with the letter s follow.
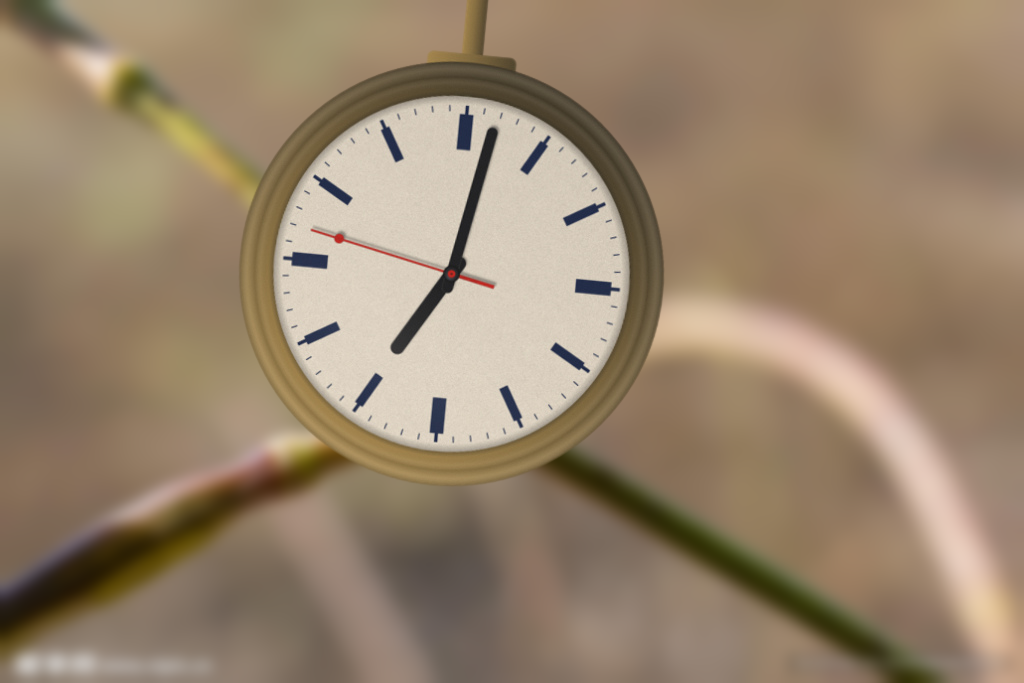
7h01m47s
